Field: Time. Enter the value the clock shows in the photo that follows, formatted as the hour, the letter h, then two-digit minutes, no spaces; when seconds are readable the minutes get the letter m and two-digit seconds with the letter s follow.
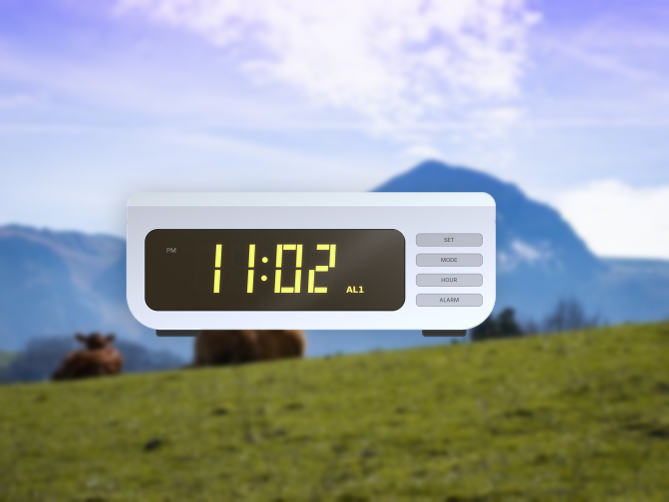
11h02
